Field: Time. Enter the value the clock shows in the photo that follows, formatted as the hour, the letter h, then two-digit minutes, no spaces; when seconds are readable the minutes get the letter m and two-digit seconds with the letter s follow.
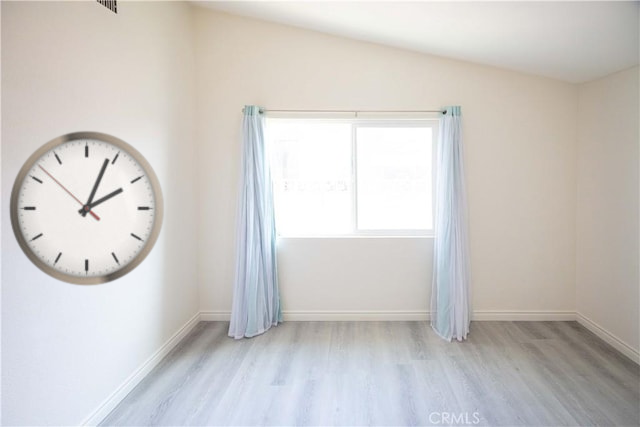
2h03m52s
